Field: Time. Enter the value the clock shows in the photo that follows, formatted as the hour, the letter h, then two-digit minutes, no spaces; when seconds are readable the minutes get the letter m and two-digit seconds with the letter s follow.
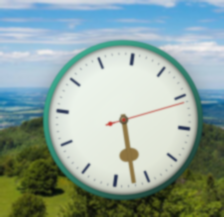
5h27m11s
